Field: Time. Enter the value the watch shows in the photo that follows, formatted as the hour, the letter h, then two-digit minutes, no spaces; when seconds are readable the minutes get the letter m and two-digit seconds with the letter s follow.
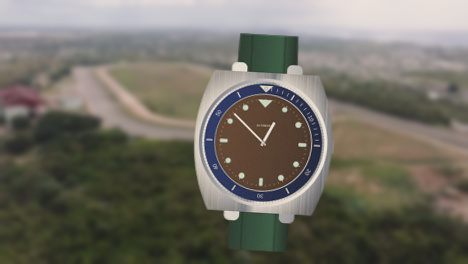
12h52
